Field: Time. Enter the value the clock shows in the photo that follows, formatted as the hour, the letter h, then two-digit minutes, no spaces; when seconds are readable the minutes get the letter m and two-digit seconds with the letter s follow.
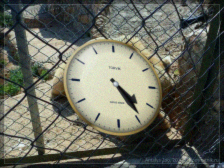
4h24
